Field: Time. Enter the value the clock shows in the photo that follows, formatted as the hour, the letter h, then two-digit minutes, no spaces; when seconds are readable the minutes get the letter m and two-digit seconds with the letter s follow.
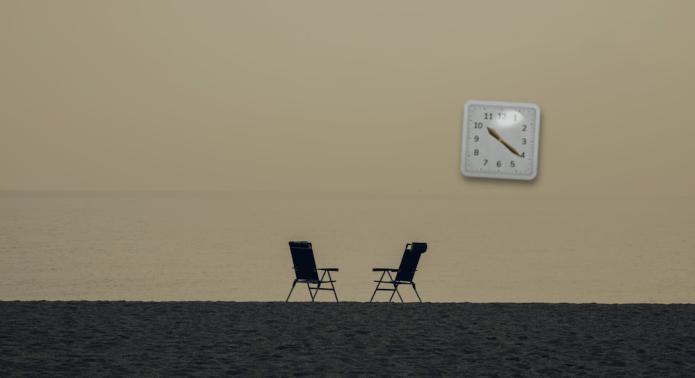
10h21
